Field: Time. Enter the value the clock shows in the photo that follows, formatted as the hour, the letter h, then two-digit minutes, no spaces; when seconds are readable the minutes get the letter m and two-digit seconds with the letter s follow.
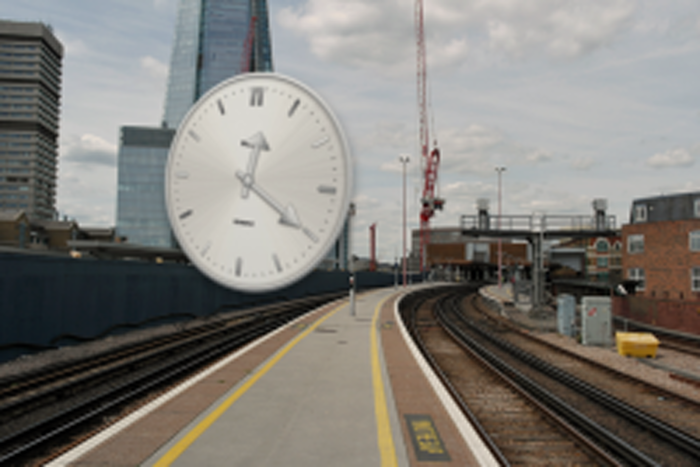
12h20
